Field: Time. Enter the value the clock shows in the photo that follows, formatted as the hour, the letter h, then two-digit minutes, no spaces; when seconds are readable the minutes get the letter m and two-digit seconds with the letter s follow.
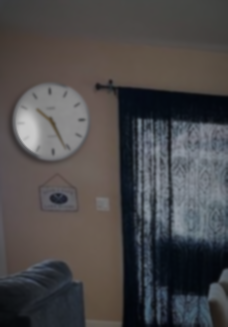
10h26
